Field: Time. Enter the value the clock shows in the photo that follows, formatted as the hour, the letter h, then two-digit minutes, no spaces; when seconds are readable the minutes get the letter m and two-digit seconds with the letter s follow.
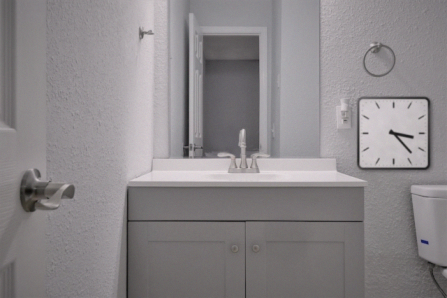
3h23
